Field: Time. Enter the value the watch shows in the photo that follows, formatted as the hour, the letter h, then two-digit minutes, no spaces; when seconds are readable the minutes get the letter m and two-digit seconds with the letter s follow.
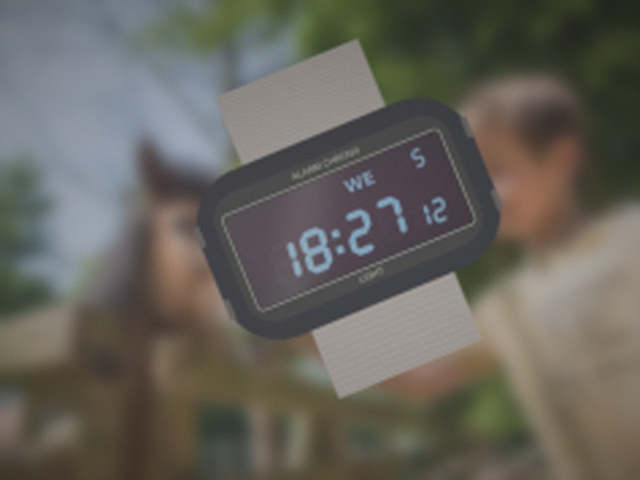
18h27m12s
